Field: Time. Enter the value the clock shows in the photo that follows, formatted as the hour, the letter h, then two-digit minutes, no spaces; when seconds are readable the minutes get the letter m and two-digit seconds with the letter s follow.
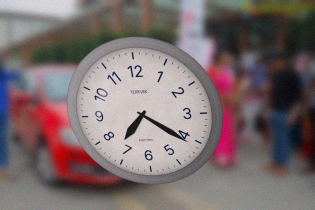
7h21
